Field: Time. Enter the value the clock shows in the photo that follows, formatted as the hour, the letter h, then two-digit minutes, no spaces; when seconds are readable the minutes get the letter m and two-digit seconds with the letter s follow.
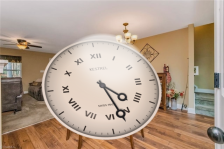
4h27
